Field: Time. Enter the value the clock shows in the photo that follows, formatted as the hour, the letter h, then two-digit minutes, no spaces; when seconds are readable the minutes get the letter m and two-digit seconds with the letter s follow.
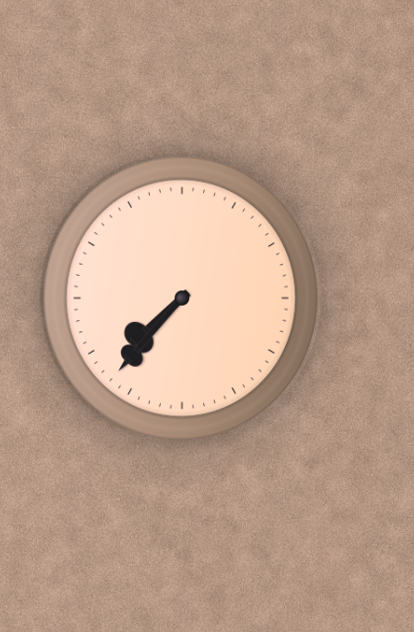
7h37
